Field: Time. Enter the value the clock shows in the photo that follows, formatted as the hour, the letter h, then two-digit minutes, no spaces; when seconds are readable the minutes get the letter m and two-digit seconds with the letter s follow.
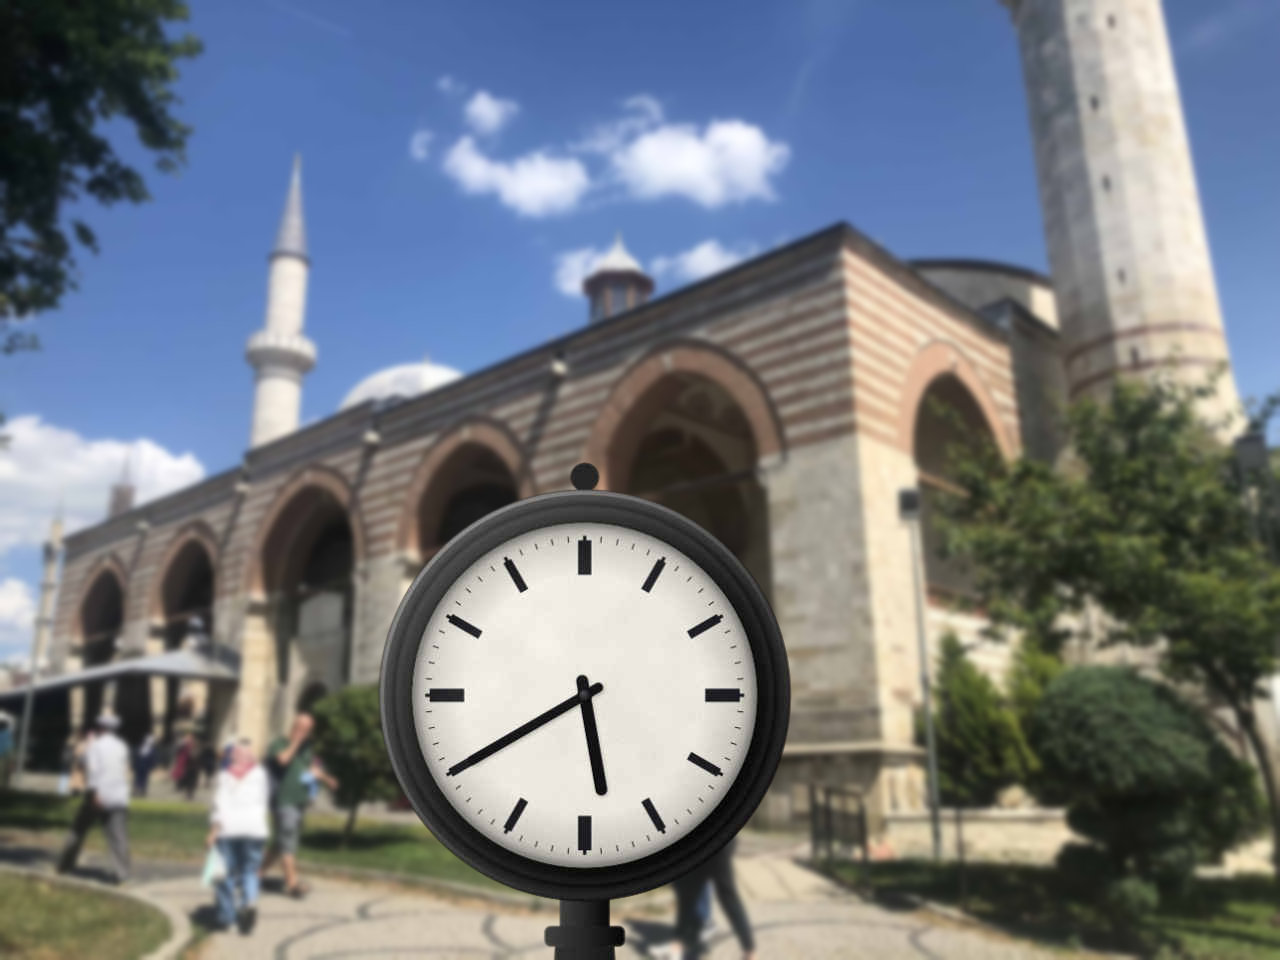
5h40
